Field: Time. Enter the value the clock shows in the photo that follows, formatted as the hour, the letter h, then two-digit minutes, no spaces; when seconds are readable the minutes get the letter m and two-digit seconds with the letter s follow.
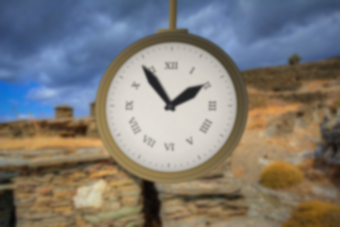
1h54
